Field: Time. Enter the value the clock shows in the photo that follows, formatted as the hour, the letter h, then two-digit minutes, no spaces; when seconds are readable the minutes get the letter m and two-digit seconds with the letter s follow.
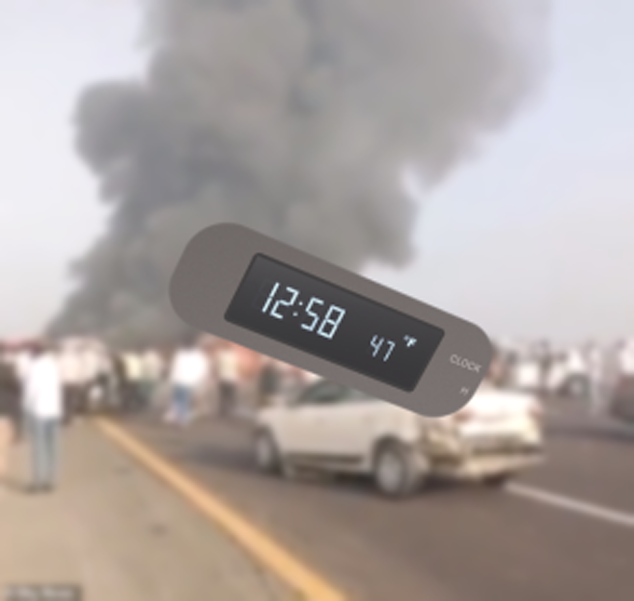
12h58
